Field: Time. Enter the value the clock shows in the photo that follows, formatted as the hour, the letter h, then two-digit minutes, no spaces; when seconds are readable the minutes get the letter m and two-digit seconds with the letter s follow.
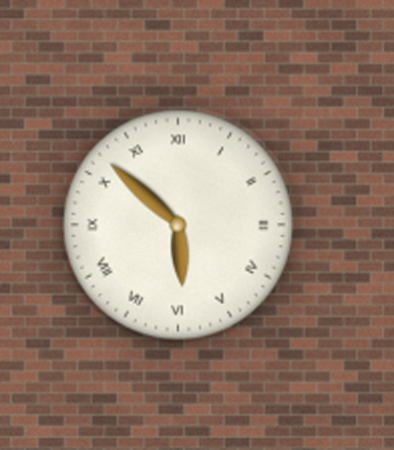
5h52
